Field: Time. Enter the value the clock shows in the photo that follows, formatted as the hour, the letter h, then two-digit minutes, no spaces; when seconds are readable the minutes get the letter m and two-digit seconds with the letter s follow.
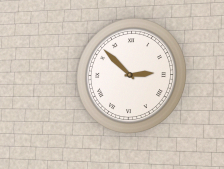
2h52
